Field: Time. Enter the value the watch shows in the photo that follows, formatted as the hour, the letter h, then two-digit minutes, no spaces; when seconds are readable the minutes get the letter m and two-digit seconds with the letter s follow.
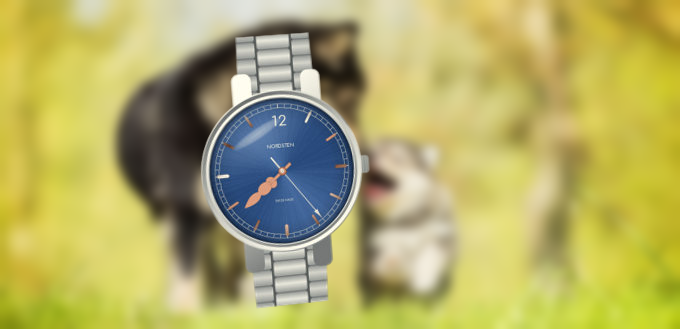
7h38m24s
